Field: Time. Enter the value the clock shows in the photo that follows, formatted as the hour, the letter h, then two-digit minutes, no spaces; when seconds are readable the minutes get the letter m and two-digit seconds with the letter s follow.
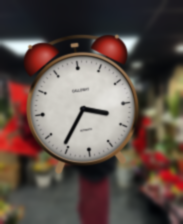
3h36
